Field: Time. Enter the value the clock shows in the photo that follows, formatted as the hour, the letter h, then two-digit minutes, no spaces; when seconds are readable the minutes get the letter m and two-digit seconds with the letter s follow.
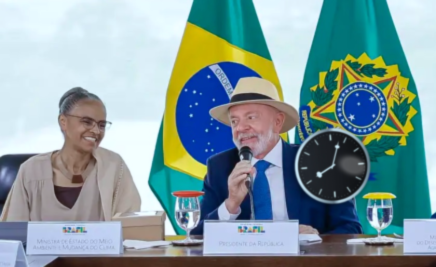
8h03
